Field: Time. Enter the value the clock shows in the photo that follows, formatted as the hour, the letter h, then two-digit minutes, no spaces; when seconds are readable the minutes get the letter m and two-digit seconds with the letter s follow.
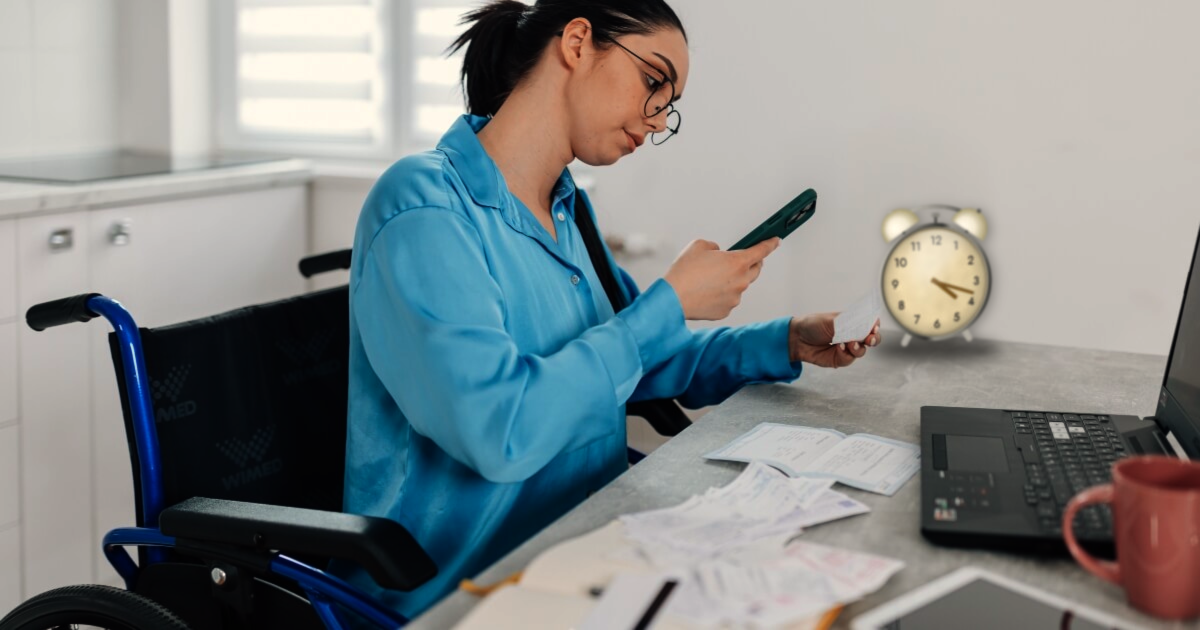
4h18
